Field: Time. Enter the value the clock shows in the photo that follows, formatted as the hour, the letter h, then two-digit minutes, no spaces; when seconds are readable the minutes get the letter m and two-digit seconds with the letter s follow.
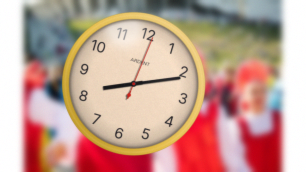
8h11m01s
